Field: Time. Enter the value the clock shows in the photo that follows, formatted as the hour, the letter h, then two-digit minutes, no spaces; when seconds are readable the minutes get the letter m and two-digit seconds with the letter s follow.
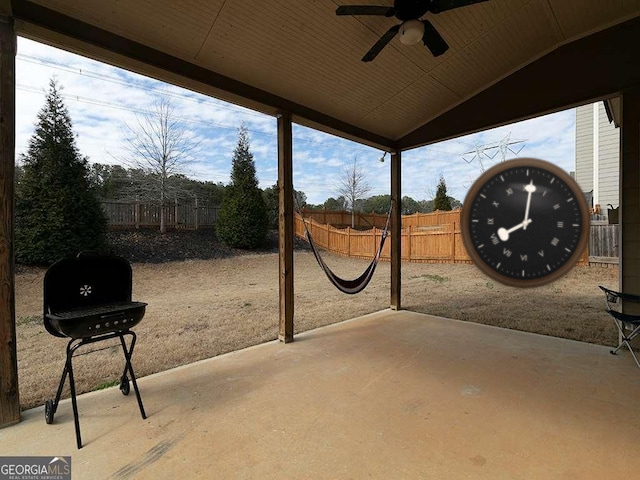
8h01
